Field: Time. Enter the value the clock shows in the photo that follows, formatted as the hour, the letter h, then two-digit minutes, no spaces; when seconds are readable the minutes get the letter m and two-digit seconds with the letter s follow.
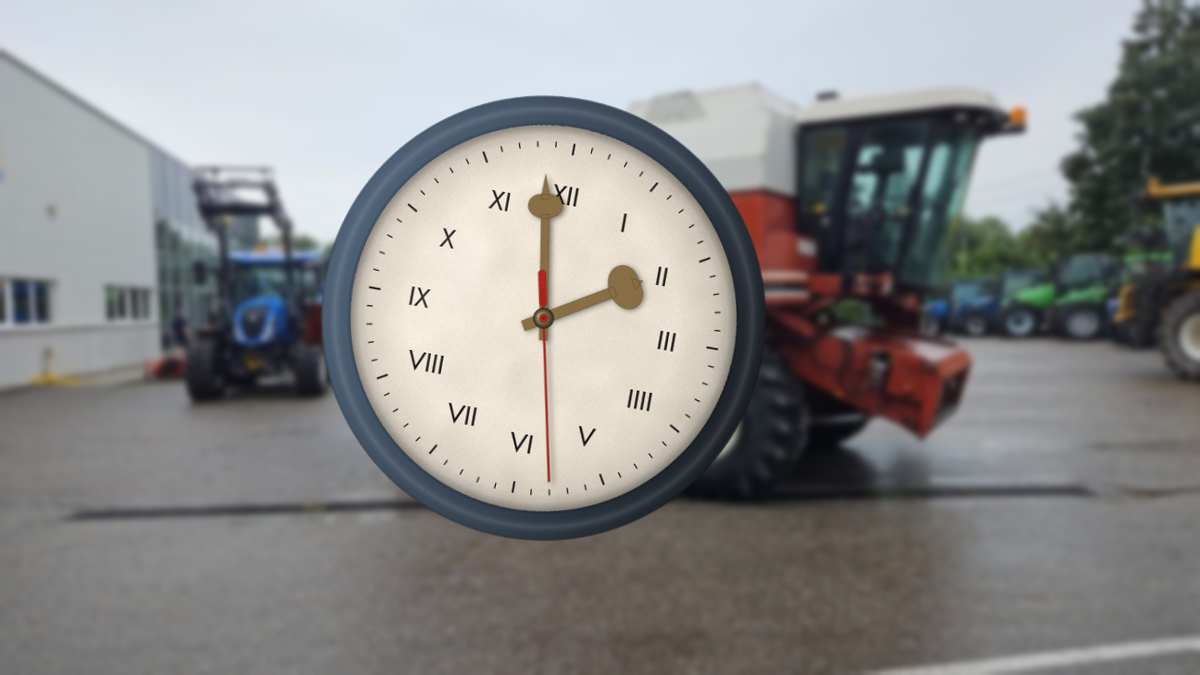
1h58m28s
